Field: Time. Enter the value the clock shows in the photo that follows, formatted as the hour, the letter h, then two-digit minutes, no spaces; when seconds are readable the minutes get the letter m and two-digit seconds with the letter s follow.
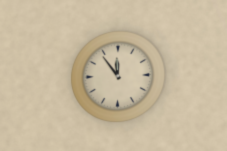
11h54
